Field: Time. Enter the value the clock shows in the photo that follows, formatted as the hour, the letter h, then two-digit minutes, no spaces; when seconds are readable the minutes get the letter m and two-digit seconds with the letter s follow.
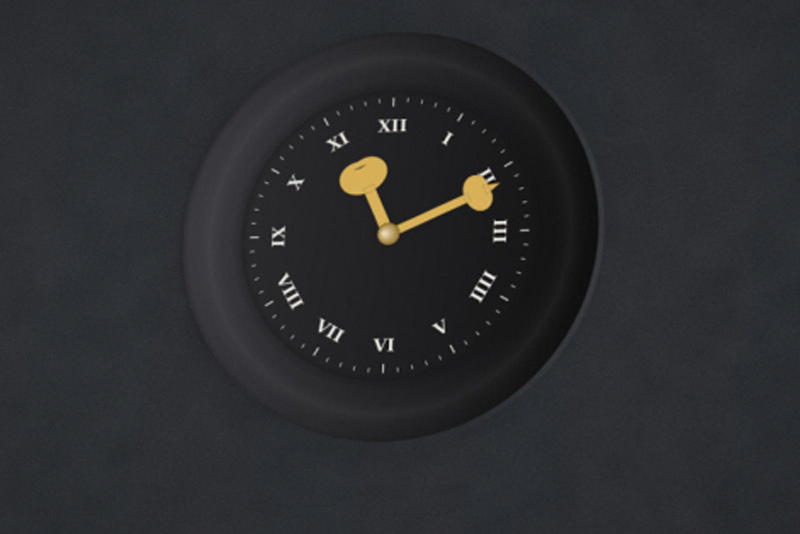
11h11
